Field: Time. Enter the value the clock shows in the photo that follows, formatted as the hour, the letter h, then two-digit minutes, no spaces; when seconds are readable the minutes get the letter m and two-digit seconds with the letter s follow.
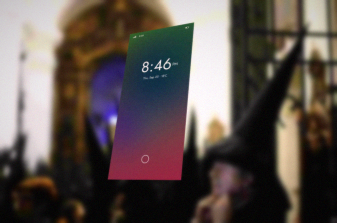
8h46
